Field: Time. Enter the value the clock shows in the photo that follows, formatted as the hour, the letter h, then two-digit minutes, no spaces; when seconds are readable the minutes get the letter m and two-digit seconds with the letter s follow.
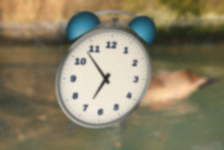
6h53
